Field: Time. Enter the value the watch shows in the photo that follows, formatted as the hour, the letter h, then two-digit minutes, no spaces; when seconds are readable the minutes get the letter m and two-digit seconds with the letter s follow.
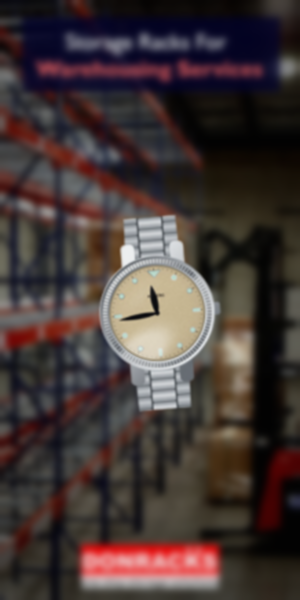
11h44
